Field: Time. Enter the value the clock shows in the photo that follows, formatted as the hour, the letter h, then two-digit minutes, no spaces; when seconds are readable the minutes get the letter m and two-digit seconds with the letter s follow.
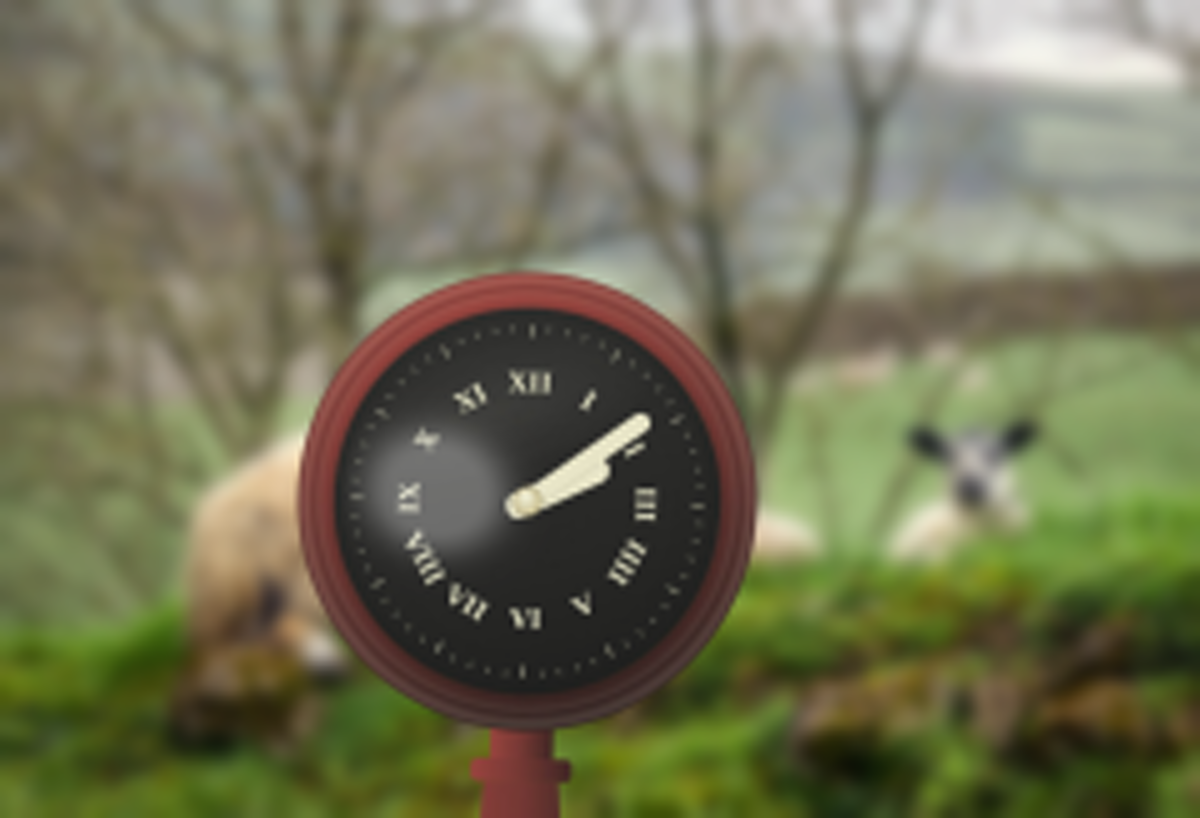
2h09
